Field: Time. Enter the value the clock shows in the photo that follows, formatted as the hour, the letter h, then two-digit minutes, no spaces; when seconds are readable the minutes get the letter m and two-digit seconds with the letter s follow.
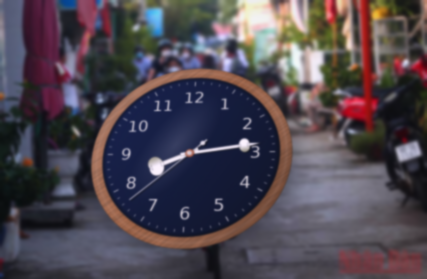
8h13m38s
